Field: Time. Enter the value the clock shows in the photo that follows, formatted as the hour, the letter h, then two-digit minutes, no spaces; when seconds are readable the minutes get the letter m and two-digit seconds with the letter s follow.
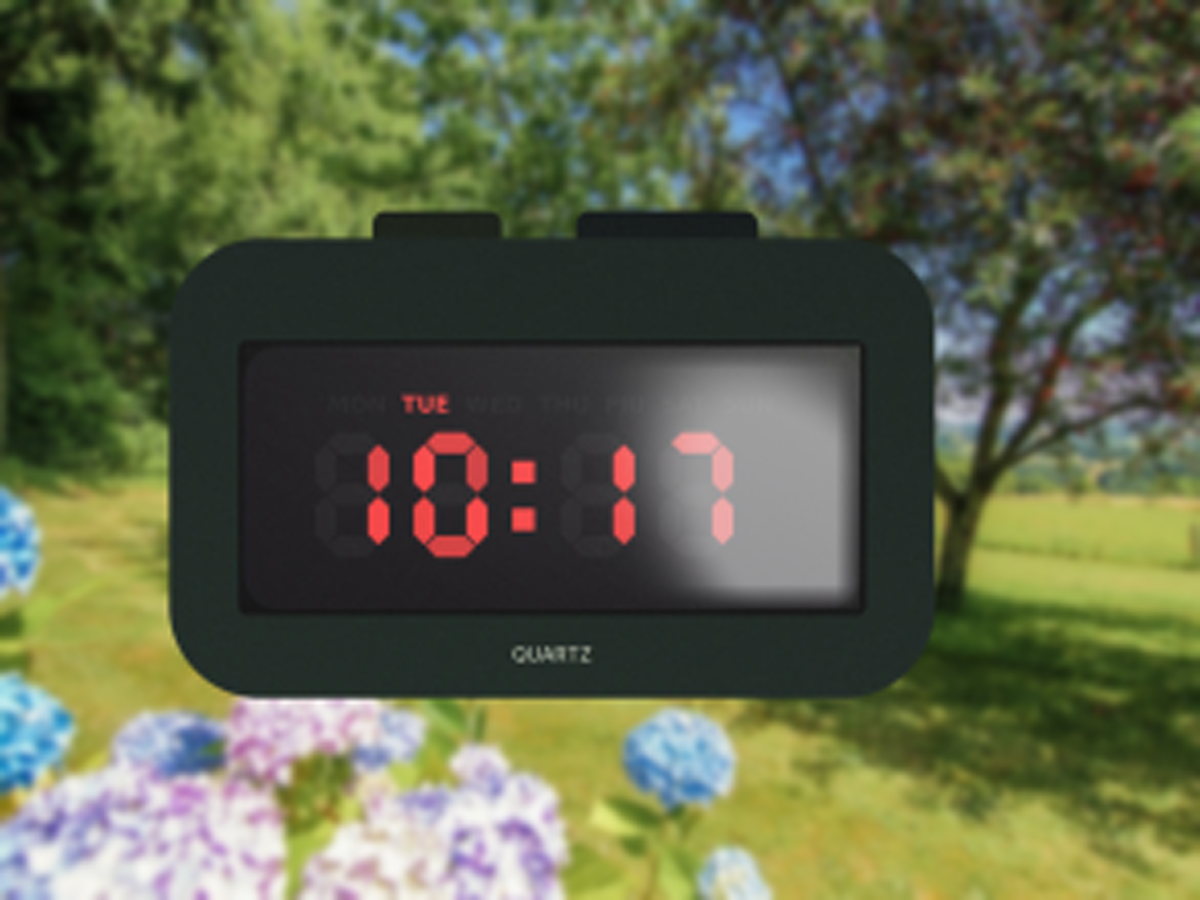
10h17
